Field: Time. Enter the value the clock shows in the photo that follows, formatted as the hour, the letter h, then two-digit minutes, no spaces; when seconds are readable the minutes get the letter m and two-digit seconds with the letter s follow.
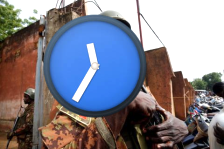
11h35
